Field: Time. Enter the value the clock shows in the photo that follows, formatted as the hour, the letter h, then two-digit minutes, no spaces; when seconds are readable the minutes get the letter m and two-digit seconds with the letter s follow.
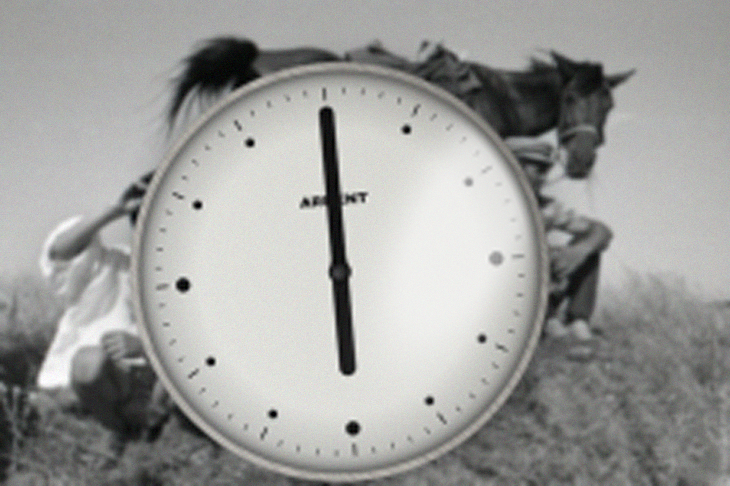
6h00
